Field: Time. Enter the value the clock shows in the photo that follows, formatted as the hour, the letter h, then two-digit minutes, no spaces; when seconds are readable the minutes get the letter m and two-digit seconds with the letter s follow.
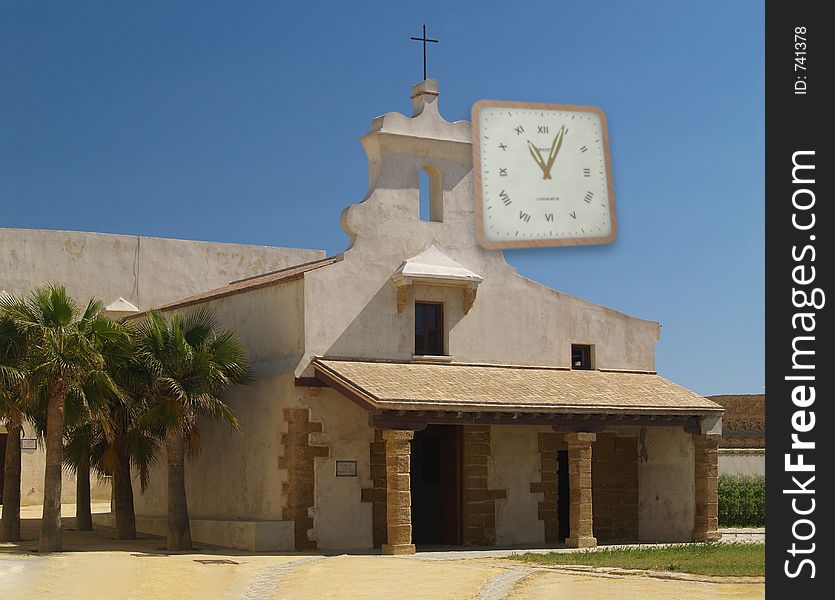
11h04
